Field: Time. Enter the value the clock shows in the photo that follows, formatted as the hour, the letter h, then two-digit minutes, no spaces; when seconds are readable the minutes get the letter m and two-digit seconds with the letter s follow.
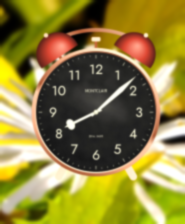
8h08
